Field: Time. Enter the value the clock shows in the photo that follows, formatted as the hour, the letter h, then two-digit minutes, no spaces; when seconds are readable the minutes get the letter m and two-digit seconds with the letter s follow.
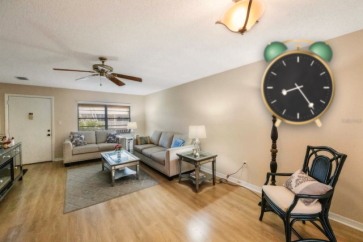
8h24
